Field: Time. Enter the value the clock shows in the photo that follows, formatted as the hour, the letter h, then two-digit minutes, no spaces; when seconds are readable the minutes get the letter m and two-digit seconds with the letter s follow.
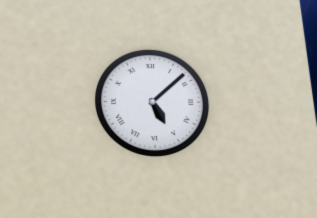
5h08
